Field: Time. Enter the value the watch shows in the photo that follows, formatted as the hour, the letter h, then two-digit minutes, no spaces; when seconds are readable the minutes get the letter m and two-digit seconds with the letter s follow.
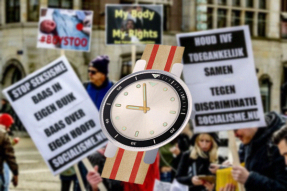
8h57
